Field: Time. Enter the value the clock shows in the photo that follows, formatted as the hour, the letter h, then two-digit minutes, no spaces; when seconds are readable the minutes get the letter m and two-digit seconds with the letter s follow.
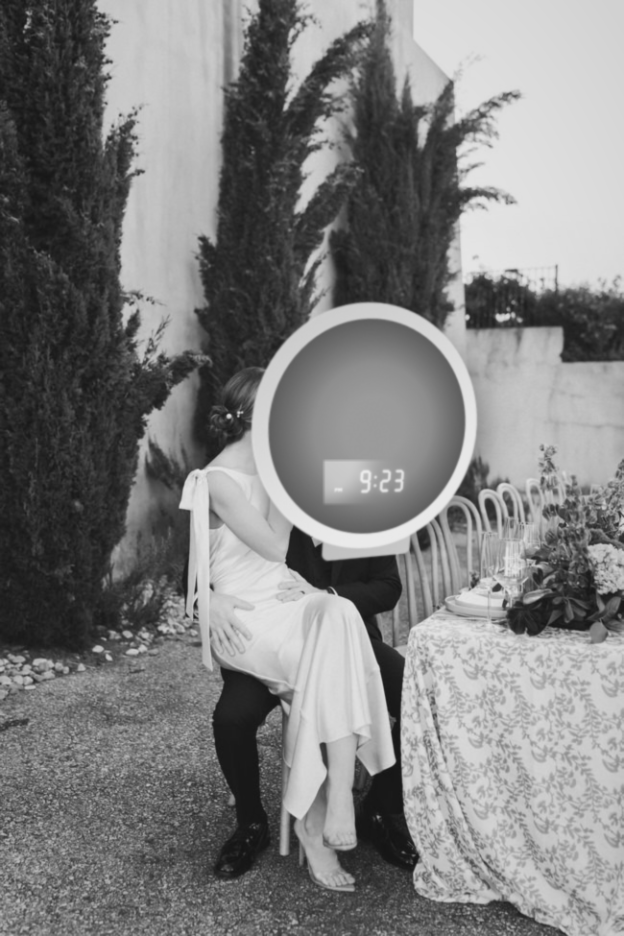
9h23
